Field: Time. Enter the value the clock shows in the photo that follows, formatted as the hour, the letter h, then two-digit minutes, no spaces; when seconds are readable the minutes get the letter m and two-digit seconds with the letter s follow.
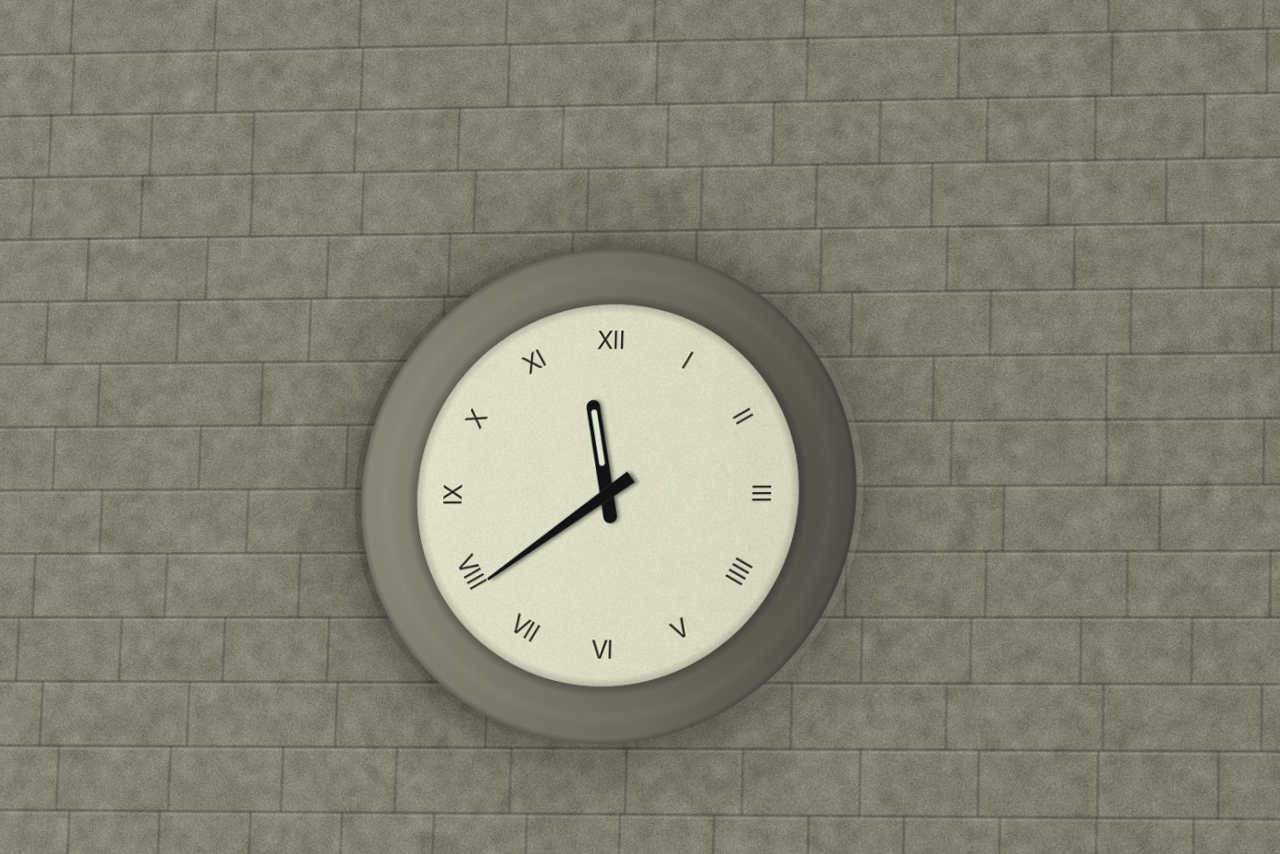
11h39
